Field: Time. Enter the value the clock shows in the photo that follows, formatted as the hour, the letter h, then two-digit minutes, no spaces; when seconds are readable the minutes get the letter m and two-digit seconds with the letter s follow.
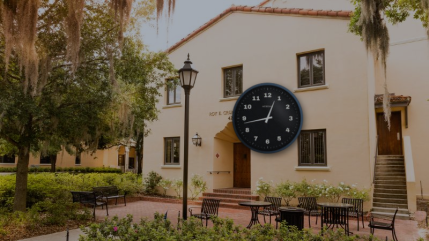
12h43
